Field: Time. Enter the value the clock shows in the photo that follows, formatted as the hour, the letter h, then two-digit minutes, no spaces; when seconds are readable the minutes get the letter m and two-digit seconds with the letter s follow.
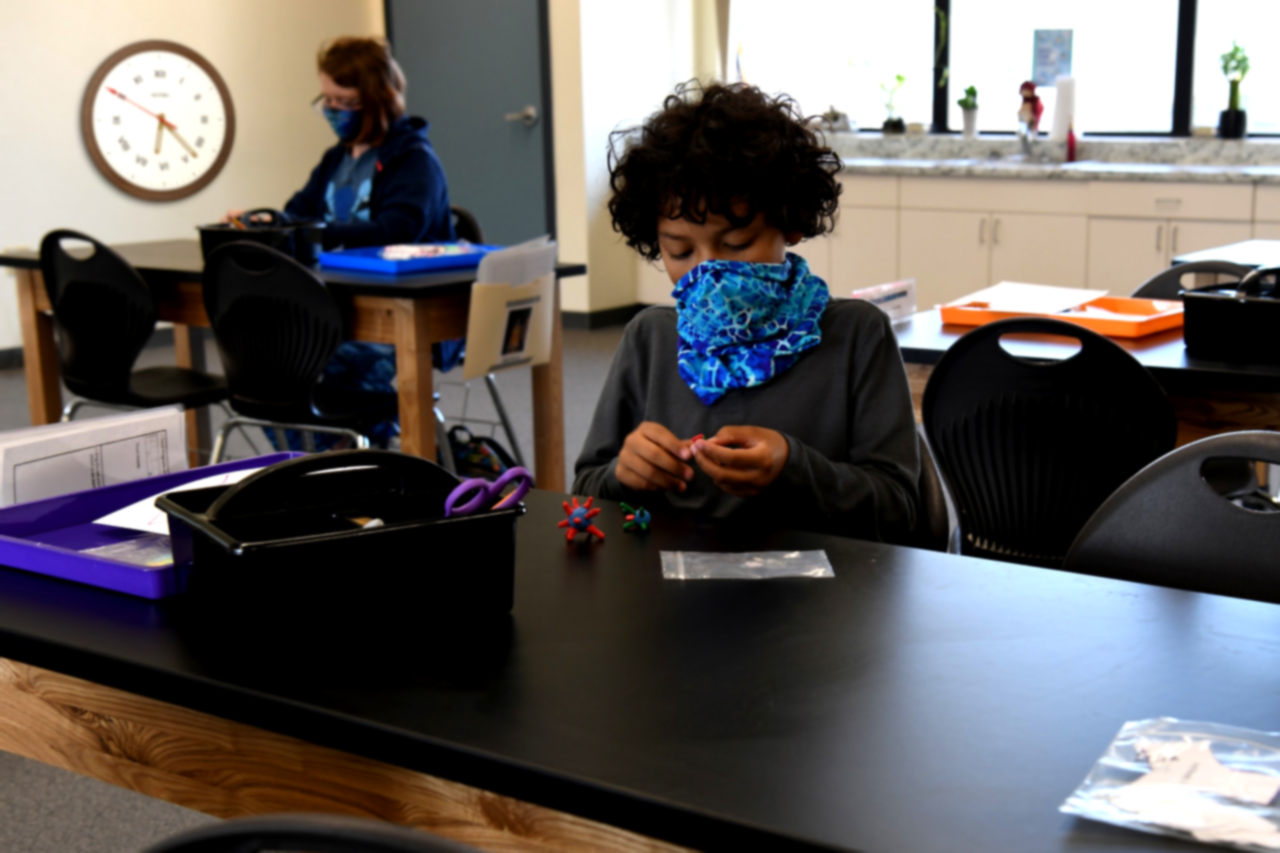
6h22m50s
